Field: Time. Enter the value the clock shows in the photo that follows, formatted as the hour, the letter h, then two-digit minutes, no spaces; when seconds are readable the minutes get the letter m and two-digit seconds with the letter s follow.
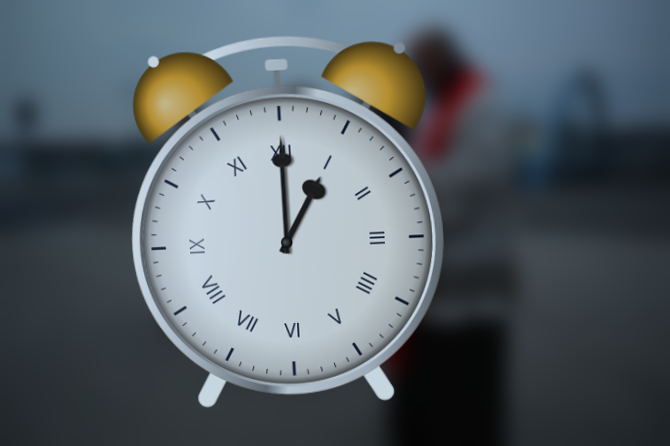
1h00
